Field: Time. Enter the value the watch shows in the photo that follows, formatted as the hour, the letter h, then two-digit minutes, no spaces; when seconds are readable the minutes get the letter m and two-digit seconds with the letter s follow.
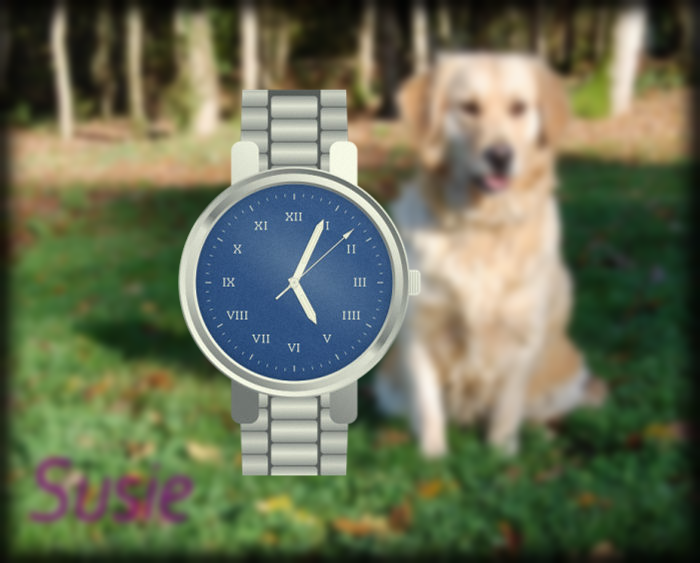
5h04m08s
